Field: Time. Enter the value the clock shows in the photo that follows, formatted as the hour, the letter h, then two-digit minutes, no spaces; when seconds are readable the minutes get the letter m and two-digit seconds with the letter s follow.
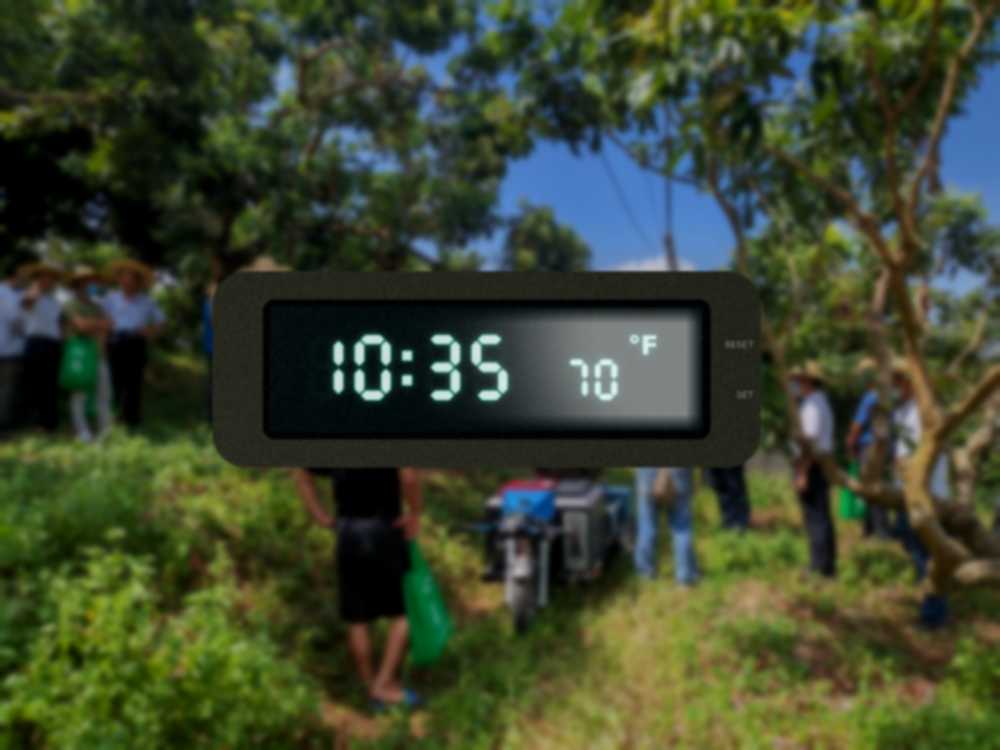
10h35
